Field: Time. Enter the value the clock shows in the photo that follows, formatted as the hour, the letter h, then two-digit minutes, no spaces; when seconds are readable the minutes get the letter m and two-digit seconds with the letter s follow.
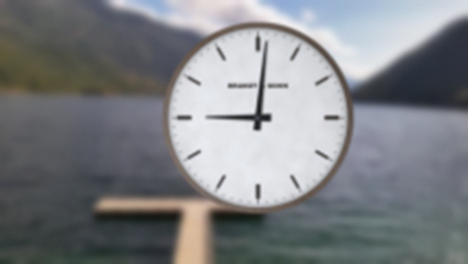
9h01
